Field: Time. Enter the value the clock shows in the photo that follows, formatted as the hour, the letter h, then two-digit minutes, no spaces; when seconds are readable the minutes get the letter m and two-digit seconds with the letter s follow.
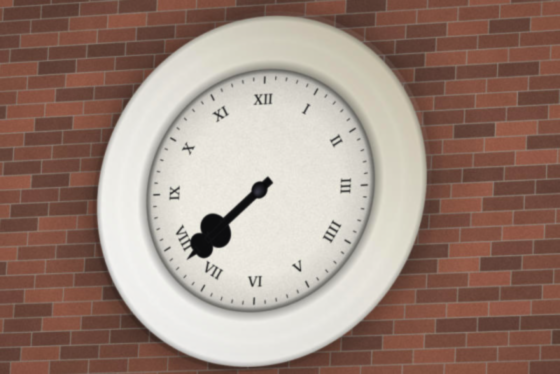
7h38
